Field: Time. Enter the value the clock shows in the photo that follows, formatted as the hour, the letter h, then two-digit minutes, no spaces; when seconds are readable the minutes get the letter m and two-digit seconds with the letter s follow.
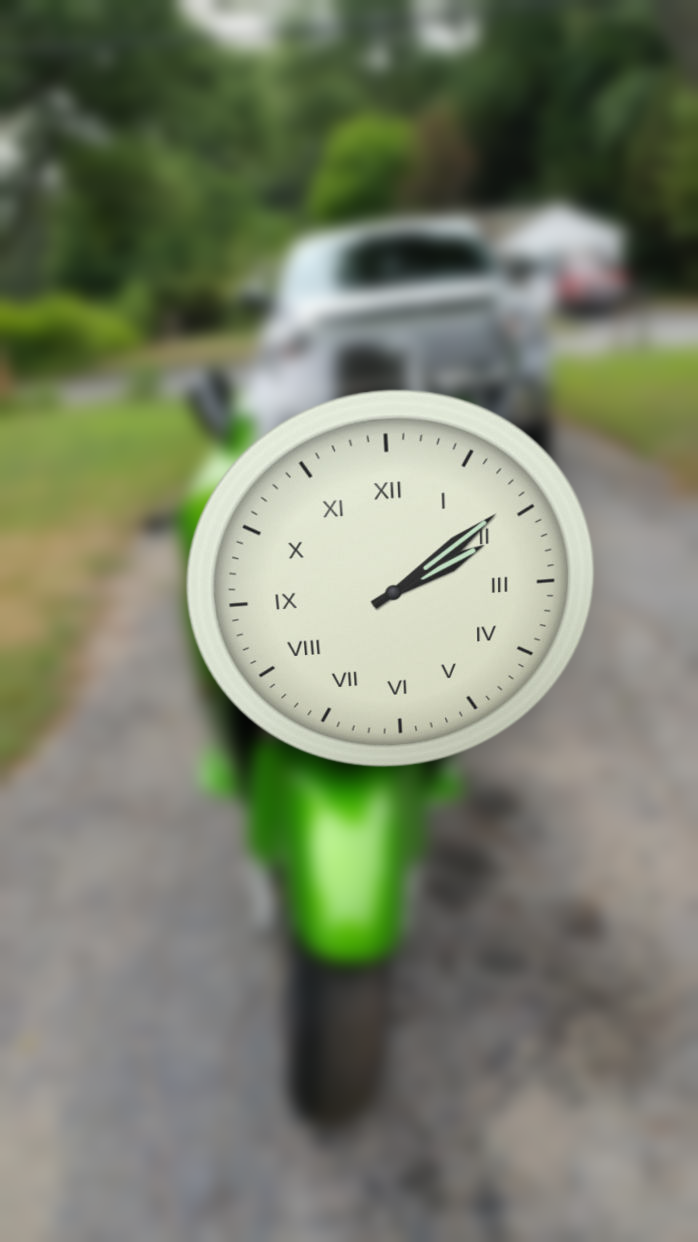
2h09
